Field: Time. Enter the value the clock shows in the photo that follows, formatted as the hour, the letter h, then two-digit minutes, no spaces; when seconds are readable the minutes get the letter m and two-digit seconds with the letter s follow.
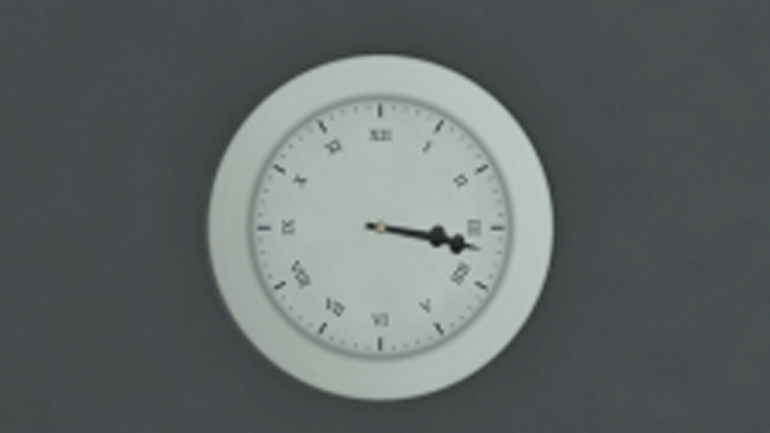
3h17
